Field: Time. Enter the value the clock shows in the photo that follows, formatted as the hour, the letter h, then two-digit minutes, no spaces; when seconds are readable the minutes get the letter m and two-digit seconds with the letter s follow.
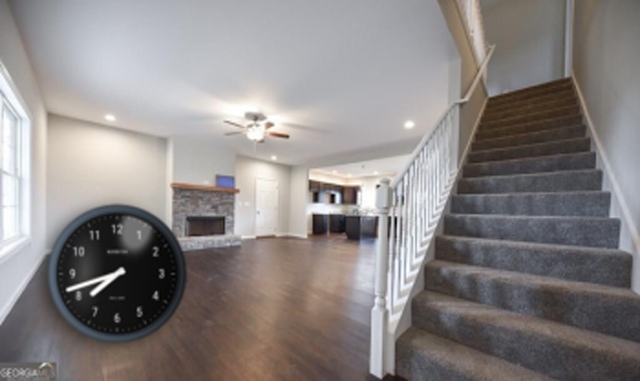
7h42
